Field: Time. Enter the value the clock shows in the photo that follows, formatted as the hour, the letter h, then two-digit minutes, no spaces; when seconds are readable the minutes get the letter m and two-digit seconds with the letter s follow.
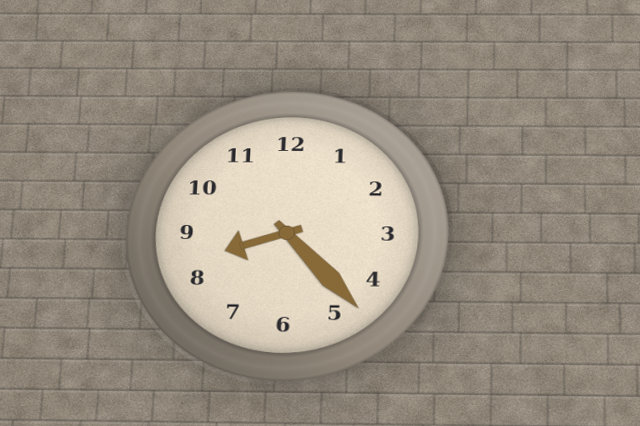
8h23
